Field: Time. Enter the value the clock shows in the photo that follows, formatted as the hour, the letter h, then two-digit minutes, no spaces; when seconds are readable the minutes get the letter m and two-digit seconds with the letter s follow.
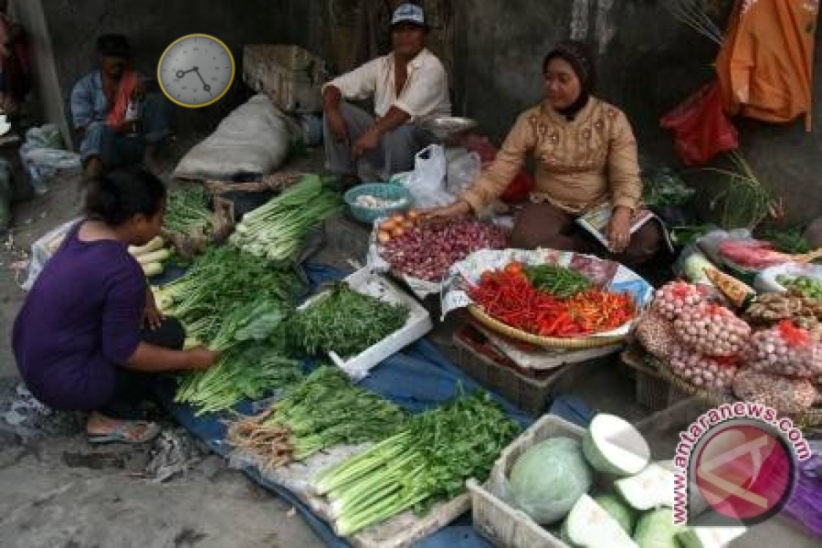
8h25
